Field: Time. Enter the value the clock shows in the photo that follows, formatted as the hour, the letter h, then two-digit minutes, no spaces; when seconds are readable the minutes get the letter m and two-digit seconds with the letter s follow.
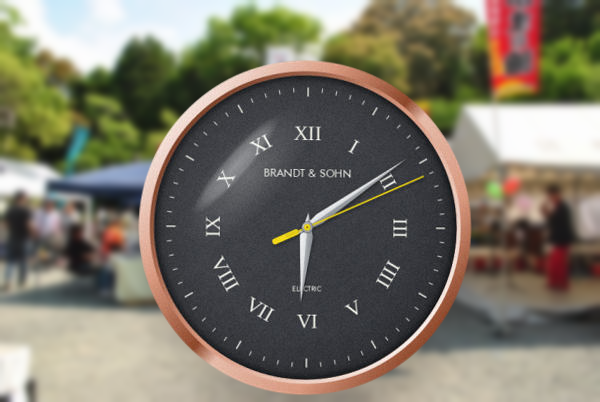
6h09m11s
